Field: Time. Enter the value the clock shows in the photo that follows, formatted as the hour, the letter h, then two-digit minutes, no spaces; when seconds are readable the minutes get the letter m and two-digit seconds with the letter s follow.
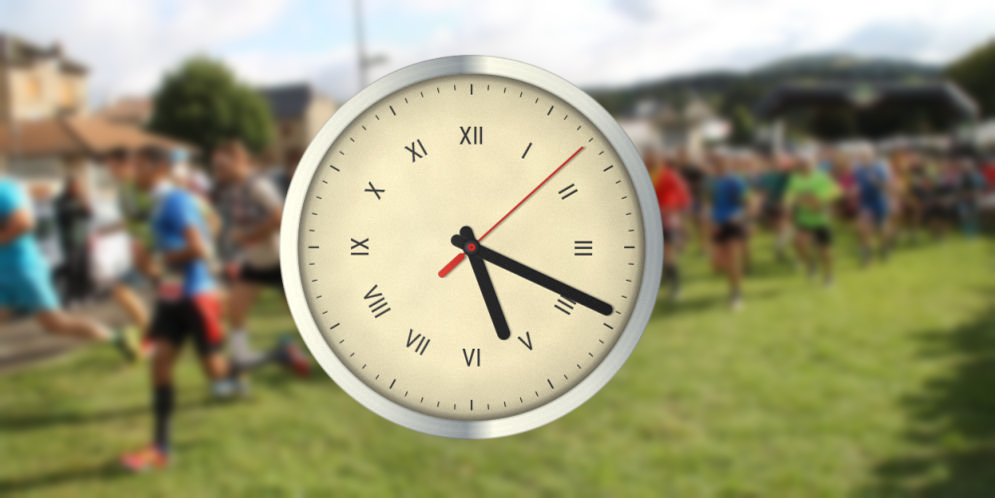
5h19m08s
